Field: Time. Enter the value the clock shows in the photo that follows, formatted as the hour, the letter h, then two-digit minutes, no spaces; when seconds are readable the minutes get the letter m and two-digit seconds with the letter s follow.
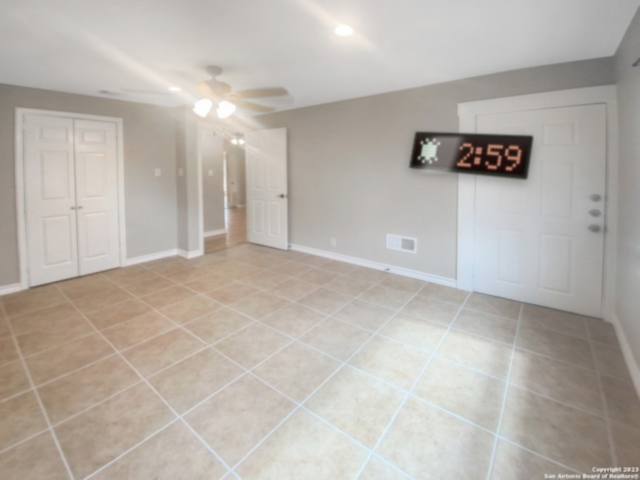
2h59
